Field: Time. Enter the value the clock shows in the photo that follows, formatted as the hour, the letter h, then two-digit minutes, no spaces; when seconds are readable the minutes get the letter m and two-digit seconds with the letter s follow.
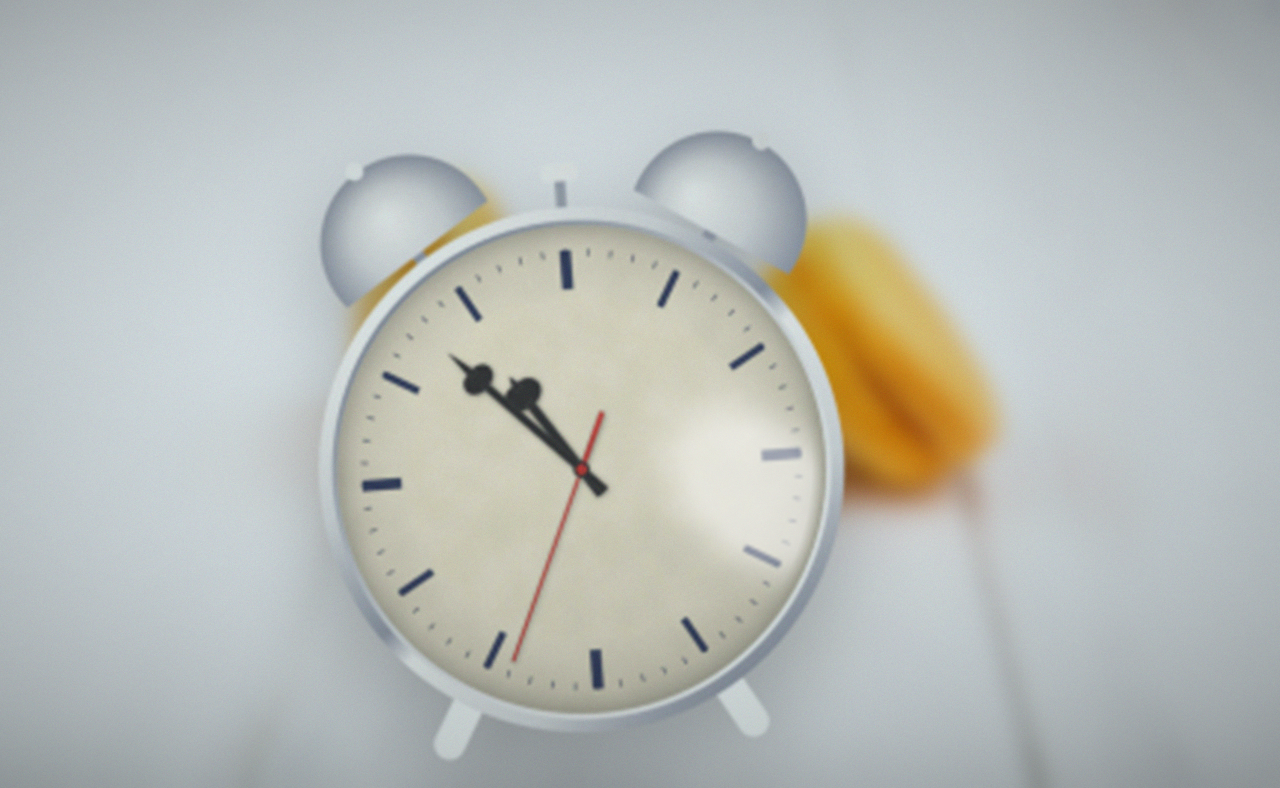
10h52m34s
